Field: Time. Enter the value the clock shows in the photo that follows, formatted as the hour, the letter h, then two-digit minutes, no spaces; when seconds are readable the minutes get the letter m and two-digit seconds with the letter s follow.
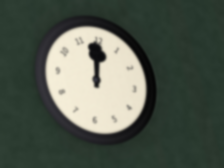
11h59
